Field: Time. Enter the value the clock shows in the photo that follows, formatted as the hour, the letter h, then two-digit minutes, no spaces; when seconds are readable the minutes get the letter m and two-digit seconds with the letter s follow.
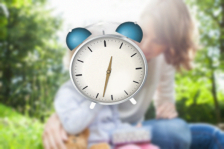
12h33
